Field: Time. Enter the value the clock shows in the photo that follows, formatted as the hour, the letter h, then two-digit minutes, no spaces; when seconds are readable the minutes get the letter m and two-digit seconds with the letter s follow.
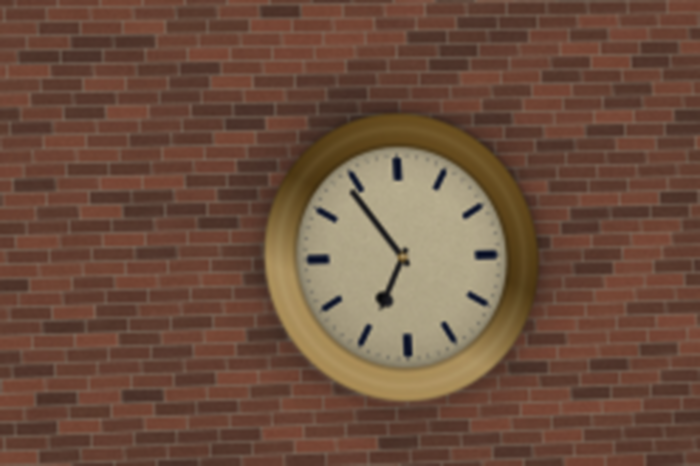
6h54
